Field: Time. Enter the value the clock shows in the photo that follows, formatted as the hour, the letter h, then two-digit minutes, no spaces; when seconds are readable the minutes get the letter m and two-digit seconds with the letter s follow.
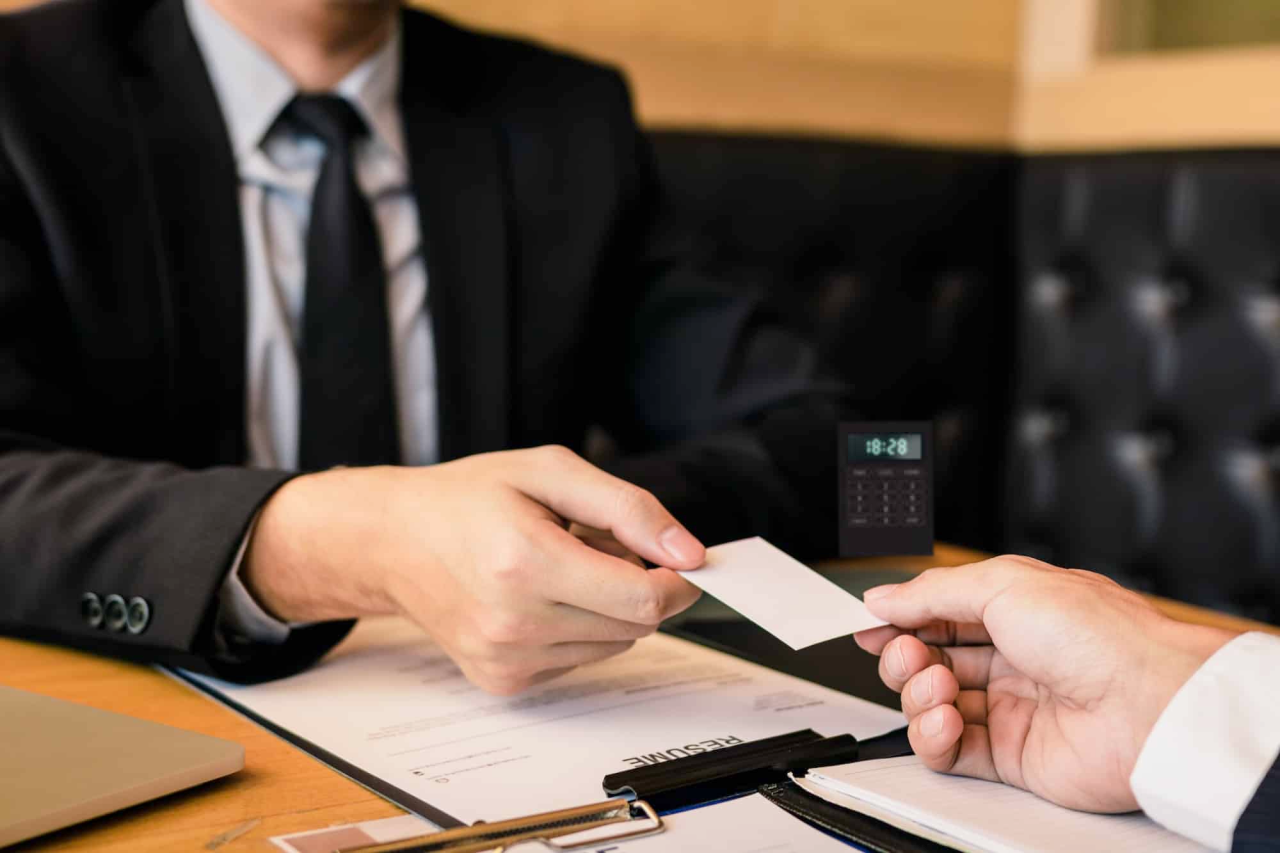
18h28
